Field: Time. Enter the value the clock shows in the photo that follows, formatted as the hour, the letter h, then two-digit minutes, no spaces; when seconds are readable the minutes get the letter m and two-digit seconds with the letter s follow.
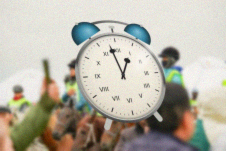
12h58
